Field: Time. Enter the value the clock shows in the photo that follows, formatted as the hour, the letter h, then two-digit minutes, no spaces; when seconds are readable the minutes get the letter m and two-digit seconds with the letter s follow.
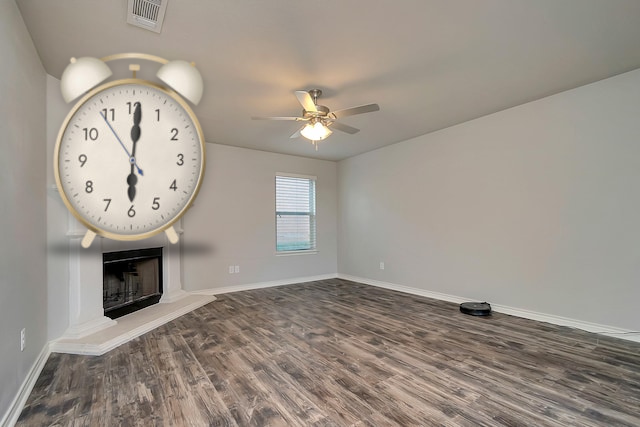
6h00m54s
